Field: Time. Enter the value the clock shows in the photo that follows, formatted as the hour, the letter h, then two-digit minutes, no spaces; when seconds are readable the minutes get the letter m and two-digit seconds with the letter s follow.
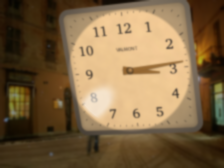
3h14
